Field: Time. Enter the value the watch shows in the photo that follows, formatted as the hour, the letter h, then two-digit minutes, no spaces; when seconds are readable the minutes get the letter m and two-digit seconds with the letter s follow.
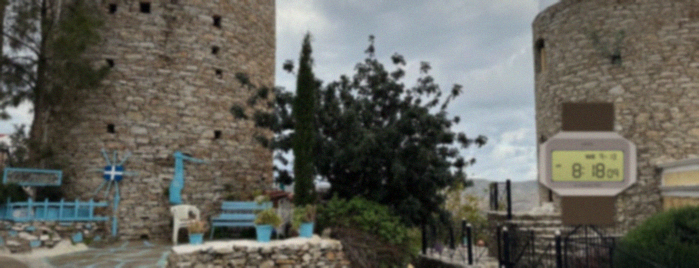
8h18
